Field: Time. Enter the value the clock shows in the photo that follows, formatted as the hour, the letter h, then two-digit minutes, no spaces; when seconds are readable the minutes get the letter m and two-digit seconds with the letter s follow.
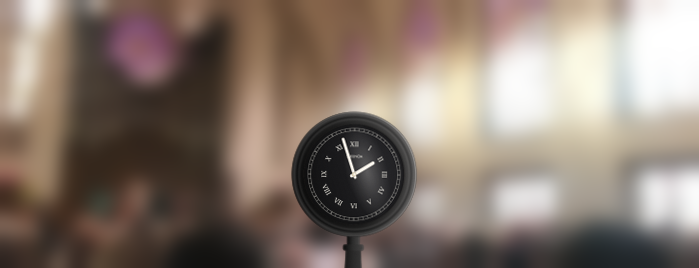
1h57
